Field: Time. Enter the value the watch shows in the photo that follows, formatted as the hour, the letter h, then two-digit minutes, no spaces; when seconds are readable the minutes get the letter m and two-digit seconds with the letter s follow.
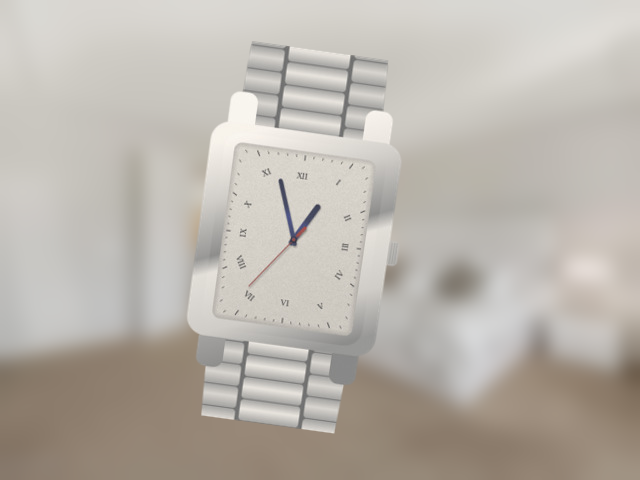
12h56m36s
